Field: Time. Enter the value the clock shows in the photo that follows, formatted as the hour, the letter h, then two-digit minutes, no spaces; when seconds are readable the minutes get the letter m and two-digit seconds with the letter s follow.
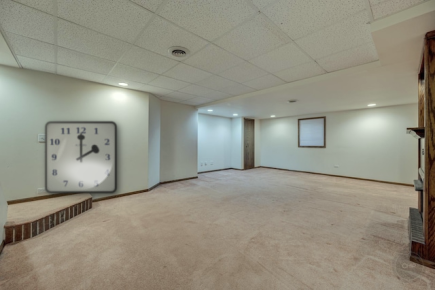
2h00
